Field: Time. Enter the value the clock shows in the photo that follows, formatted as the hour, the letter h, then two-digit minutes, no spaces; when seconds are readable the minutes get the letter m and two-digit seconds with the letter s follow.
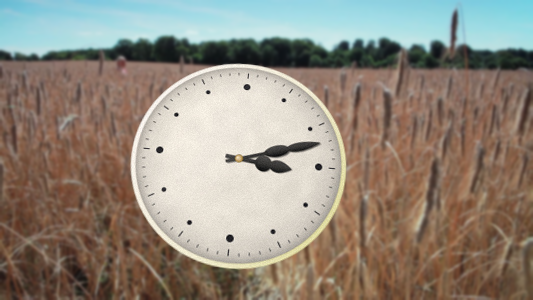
3h12
